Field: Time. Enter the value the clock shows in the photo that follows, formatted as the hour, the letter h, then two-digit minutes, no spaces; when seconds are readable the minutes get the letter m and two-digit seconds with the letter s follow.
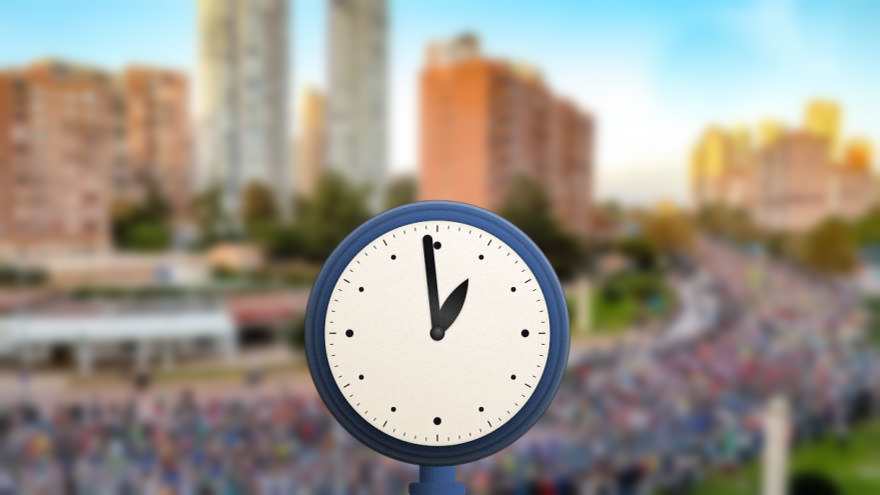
12h59
